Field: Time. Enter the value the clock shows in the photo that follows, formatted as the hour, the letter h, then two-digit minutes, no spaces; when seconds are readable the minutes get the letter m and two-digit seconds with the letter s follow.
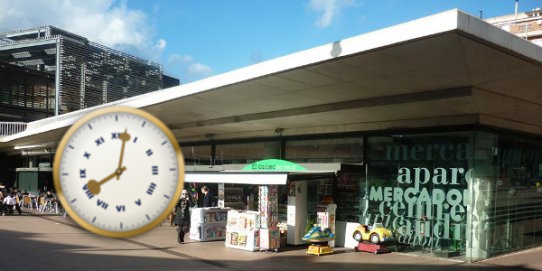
8h02
